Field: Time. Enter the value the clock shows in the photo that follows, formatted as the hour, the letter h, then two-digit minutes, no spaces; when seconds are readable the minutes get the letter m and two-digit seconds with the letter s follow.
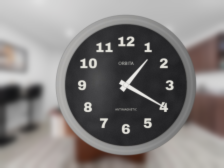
1h20
